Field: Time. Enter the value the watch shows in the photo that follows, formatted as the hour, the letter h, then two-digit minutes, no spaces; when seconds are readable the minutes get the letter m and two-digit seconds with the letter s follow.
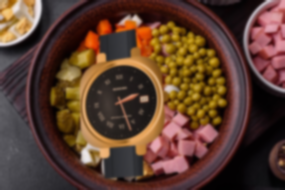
2h27
